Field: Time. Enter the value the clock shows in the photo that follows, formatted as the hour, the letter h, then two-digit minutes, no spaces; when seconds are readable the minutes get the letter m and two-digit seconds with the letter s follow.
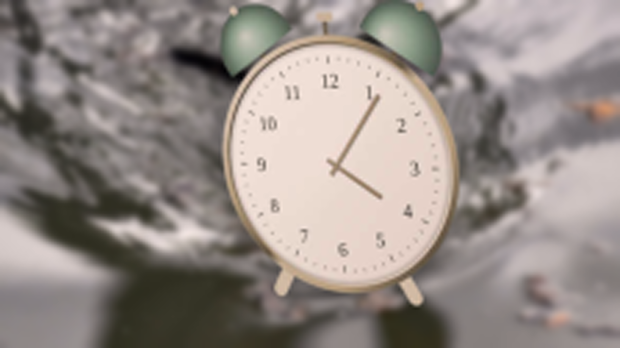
4h06
